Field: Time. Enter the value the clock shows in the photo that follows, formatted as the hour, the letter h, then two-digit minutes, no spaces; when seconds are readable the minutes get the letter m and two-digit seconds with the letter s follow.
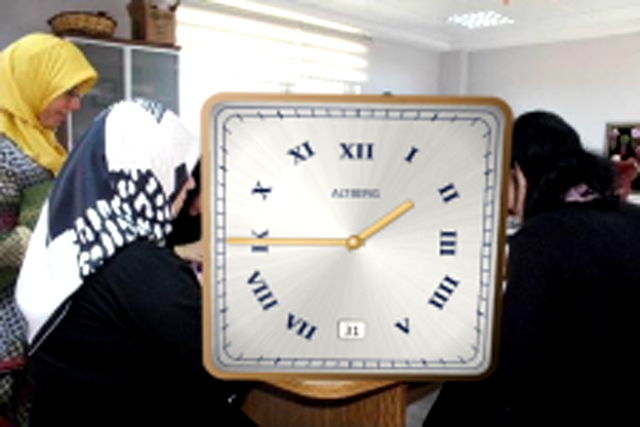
1h45
